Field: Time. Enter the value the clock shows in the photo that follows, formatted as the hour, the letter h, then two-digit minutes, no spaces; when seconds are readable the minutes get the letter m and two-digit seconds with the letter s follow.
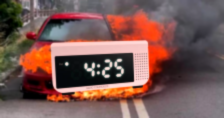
4h25
